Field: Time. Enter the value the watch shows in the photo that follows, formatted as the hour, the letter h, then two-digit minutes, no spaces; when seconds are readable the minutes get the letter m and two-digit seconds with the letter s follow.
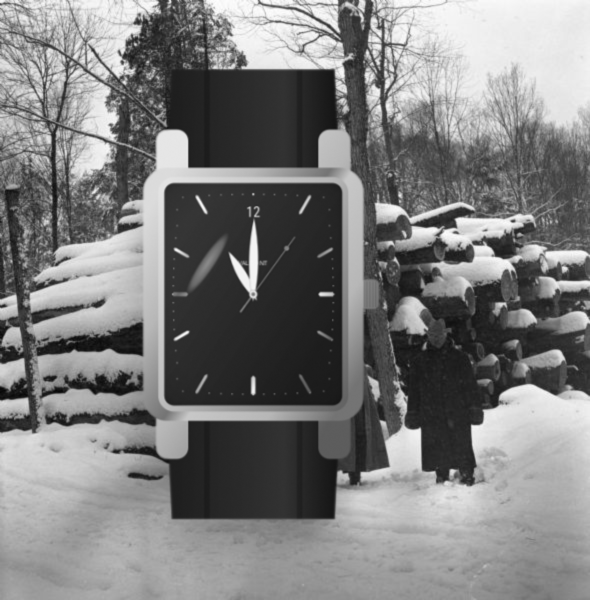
11h00m06s
